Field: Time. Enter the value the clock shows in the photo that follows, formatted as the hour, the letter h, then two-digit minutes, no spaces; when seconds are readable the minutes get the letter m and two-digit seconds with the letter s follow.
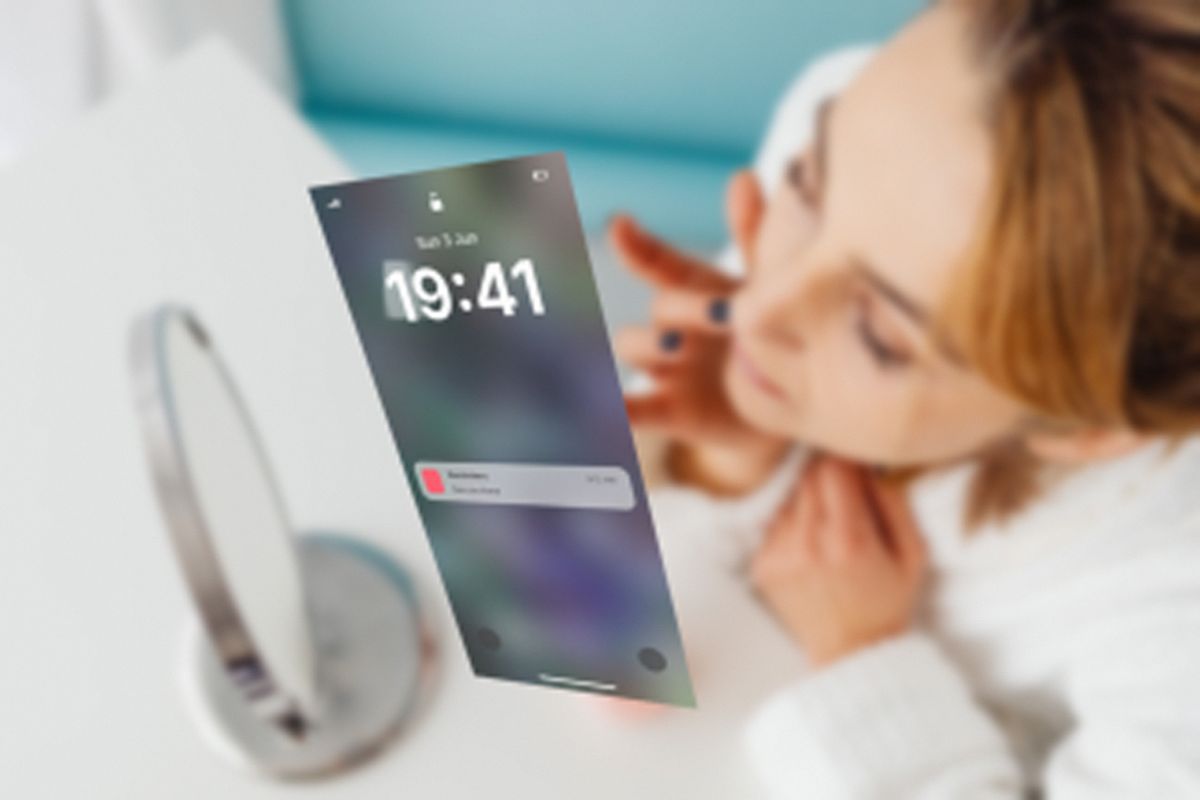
19h41
